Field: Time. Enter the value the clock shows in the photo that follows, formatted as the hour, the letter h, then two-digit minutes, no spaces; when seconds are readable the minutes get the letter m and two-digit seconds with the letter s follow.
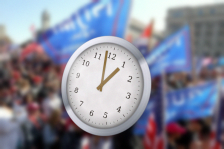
12h58
